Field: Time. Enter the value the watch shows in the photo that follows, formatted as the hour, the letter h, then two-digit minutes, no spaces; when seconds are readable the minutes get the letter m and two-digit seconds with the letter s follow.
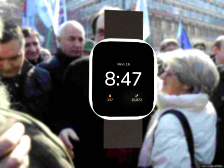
8h47
